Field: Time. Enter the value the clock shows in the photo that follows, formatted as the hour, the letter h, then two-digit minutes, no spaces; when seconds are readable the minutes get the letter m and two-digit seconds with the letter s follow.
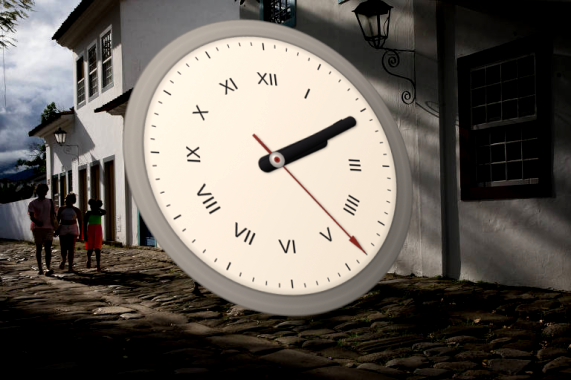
2h10m23s
